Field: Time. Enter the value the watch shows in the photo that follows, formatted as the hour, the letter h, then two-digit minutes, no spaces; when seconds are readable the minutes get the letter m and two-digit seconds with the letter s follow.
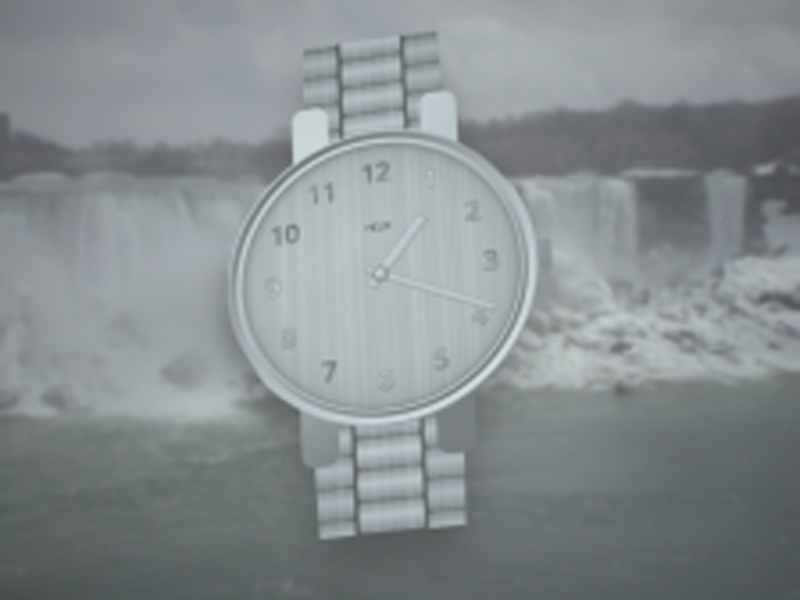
1h19
